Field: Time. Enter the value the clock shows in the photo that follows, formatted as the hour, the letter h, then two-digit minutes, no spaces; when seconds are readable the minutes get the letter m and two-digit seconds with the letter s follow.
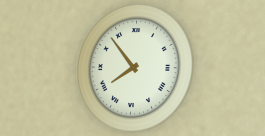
7h53
